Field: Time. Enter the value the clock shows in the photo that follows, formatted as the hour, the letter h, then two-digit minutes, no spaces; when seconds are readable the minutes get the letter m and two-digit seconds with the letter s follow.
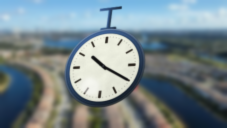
10h20
